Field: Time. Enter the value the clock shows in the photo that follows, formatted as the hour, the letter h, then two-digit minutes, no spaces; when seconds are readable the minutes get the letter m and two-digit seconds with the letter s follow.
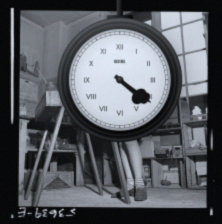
4h21
